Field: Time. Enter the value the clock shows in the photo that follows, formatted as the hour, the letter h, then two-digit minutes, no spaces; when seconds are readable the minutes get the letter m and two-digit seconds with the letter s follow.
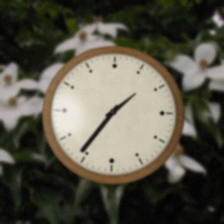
1h36
